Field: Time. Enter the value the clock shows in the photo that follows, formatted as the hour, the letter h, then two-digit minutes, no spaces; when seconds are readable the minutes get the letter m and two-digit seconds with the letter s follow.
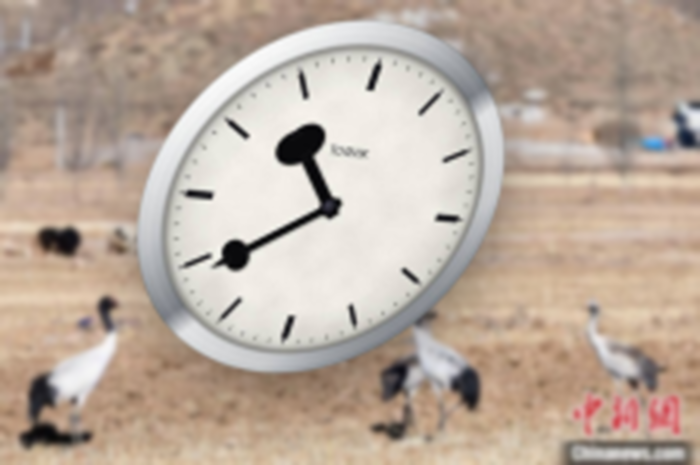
10h39
